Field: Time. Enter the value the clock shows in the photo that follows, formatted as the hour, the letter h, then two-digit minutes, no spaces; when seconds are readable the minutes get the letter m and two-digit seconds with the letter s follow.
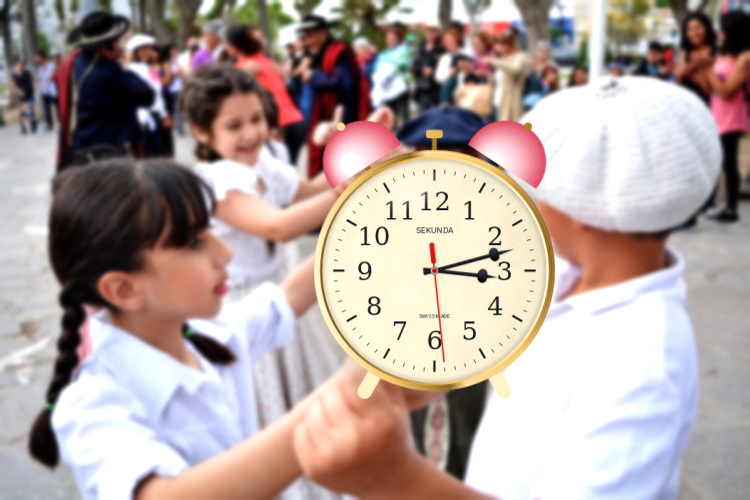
3h12m29s
